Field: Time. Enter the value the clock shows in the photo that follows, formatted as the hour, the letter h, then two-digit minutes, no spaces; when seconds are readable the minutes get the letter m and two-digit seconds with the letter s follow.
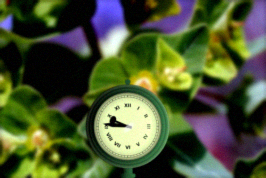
9h46
